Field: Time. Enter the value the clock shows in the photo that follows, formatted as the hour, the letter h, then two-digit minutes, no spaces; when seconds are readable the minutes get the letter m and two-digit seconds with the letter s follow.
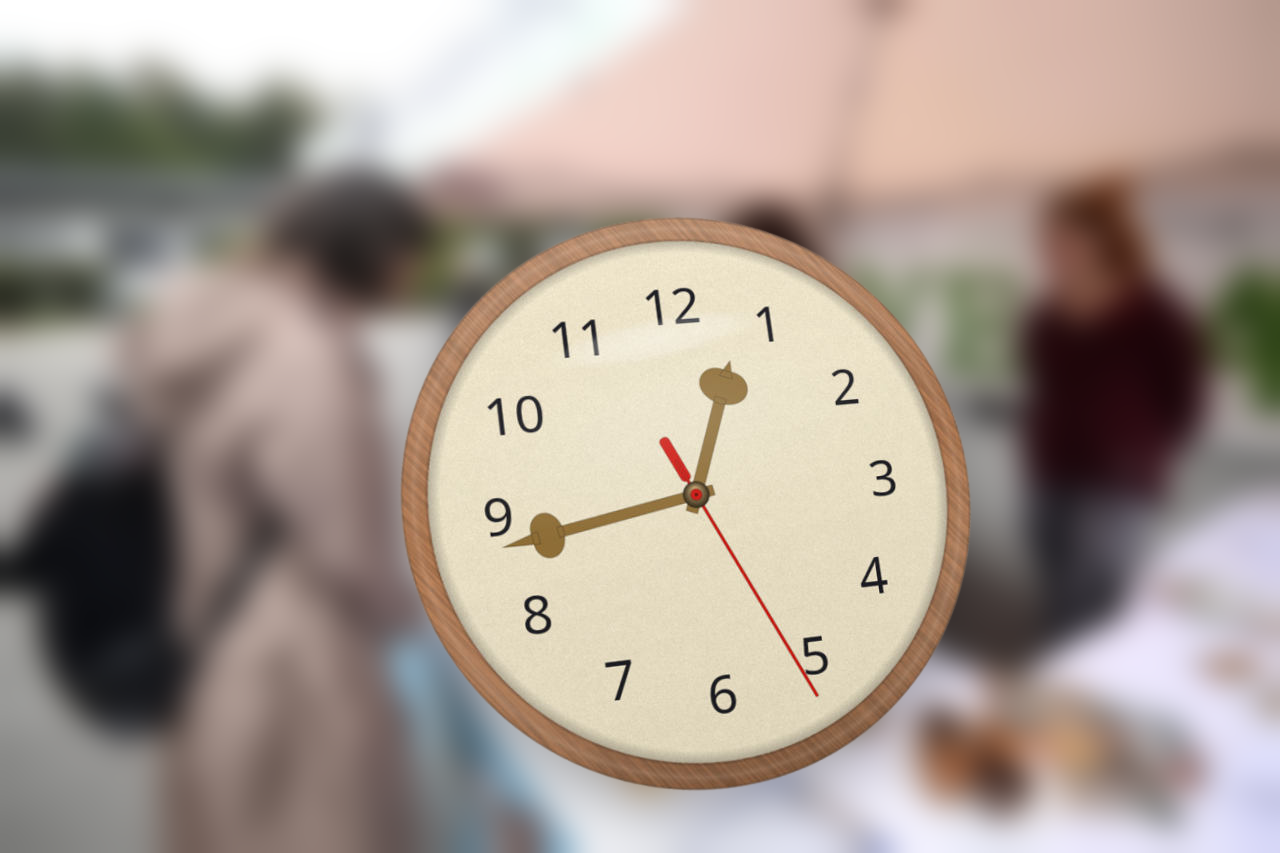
12h43m26s
